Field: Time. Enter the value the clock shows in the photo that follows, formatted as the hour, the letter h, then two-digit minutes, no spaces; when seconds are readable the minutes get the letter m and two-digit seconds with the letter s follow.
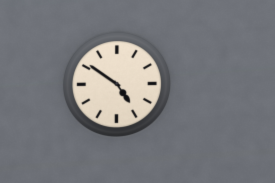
4h51
